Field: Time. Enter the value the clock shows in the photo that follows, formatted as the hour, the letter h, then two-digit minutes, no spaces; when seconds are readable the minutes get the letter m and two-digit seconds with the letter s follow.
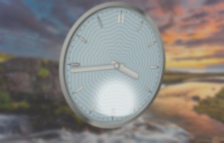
3h44
